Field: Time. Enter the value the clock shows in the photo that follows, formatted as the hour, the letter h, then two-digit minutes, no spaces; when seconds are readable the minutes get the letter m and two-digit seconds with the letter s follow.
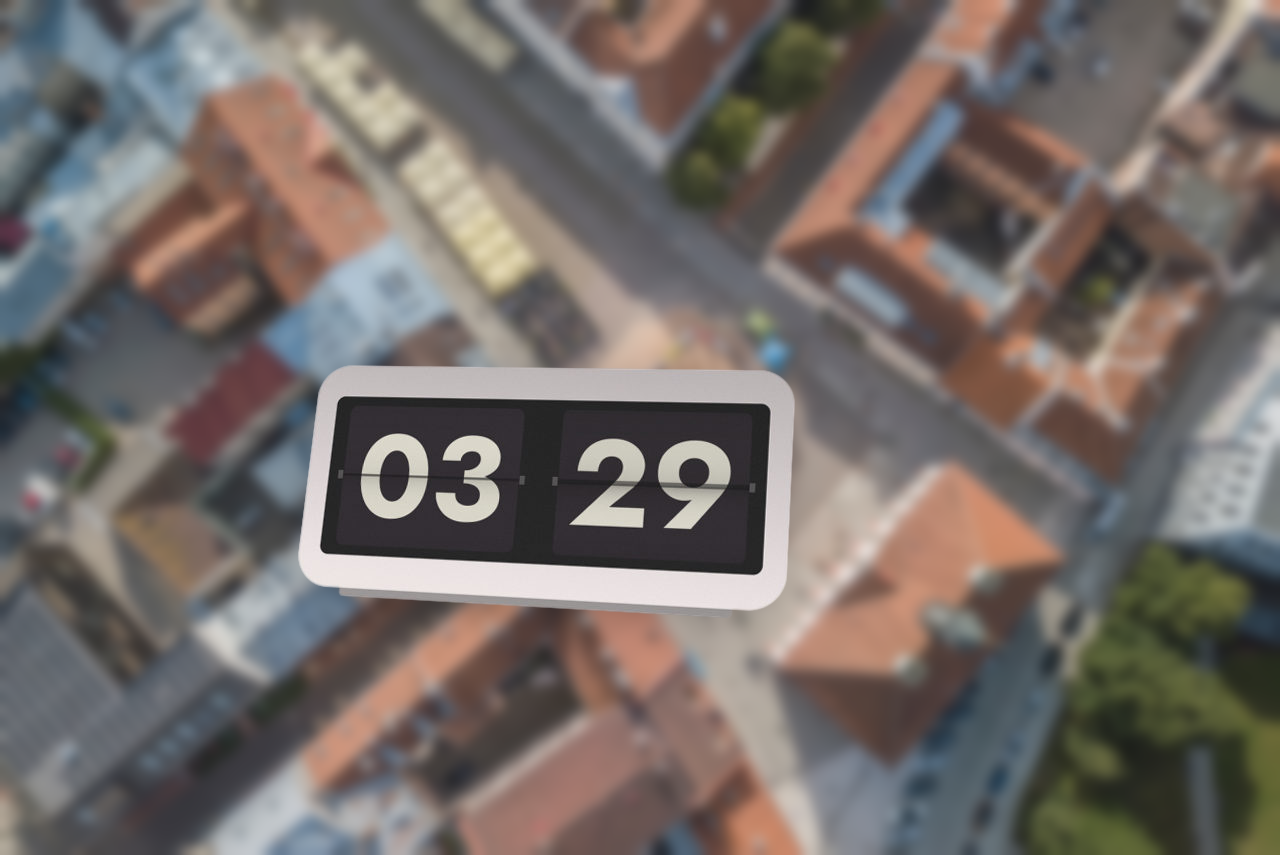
3h29
